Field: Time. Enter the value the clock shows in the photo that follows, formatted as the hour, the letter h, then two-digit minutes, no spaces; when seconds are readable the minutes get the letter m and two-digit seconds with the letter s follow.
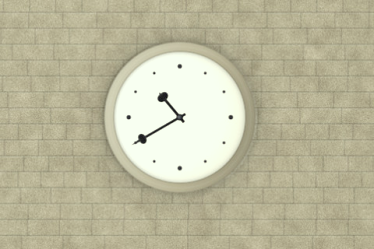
10h40
